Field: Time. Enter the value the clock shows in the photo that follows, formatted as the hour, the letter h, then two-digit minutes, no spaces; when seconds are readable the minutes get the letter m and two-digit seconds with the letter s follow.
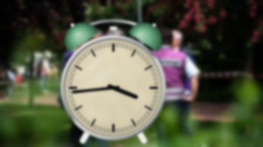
3h44
